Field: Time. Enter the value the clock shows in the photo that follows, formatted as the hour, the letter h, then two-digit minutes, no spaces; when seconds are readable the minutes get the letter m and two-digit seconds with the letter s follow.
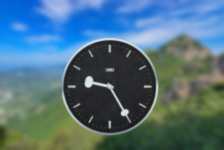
9h25
